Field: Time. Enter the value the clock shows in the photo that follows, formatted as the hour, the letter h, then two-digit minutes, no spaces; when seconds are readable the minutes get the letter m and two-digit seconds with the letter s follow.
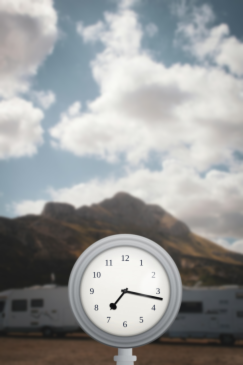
7h17
